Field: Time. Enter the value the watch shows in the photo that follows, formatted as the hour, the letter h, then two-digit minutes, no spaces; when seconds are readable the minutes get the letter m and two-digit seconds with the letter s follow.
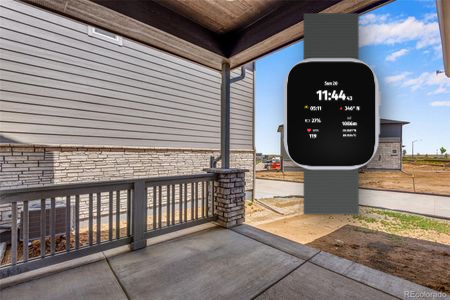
11h44
